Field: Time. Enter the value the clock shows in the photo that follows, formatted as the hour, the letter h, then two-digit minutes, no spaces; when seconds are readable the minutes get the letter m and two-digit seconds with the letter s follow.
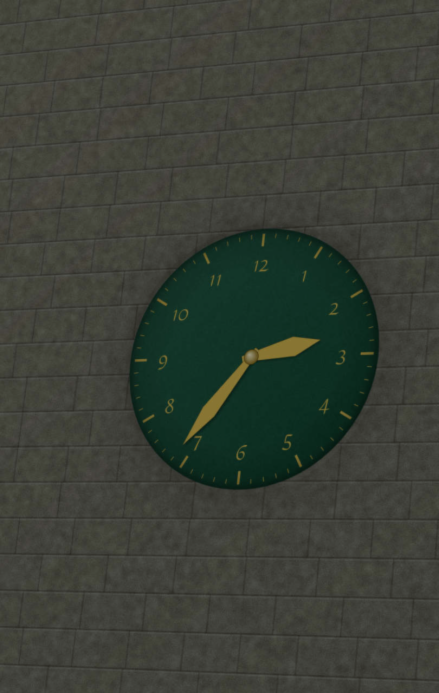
2h36
